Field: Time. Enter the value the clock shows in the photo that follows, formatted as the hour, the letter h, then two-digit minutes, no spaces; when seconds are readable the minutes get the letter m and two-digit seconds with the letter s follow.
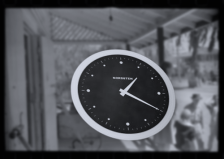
1h20
